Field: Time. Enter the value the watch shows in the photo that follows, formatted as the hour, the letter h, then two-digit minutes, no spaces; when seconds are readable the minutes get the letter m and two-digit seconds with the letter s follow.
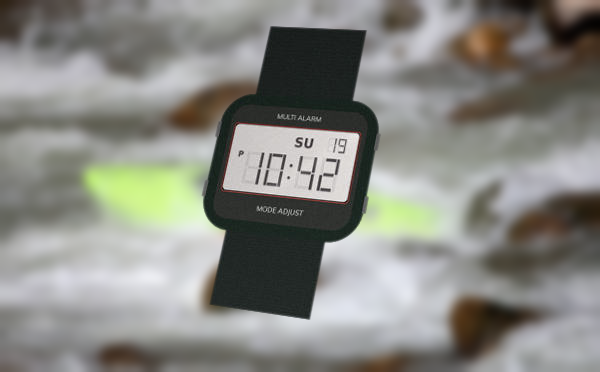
10h42
